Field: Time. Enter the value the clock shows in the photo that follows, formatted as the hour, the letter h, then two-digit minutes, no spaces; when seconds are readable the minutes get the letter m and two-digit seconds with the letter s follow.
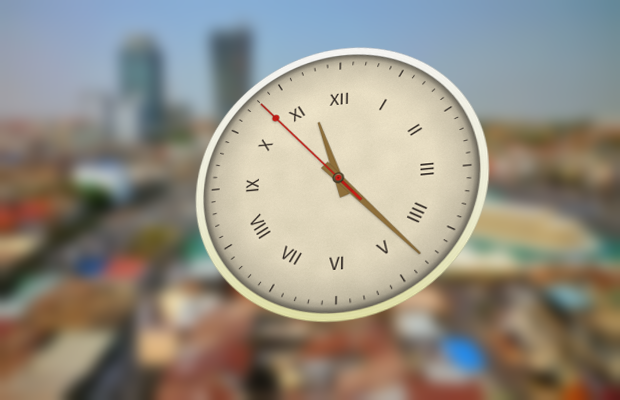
11h22m53s
